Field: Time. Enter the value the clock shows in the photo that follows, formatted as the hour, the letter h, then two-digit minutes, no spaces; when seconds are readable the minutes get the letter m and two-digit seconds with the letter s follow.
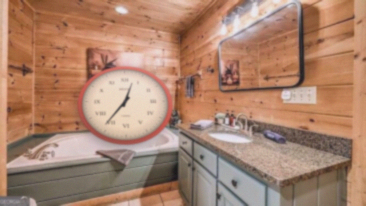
12h36
